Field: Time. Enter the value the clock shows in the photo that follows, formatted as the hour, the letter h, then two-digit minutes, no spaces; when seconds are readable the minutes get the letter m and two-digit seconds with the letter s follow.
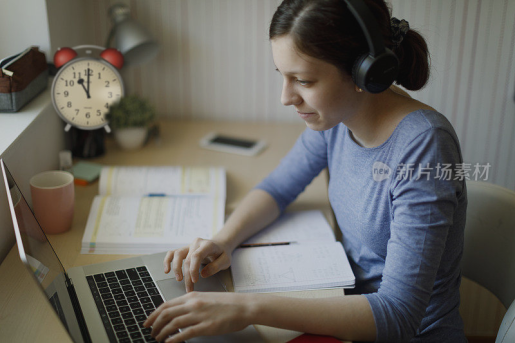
11h00
